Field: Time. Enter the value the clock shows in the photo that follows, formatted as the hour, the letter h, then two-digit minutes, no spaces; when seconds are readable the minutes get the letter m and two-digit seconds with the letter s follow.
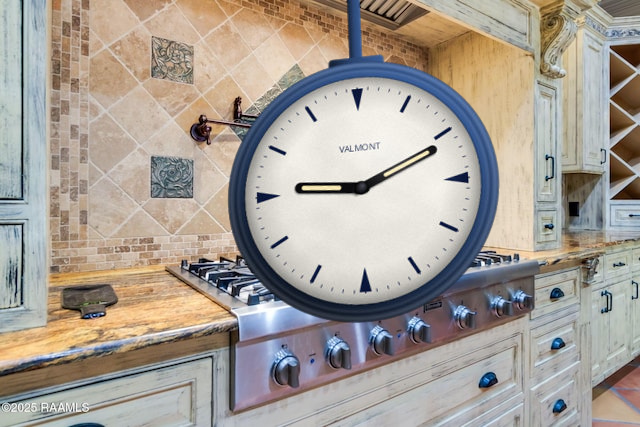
9h11
